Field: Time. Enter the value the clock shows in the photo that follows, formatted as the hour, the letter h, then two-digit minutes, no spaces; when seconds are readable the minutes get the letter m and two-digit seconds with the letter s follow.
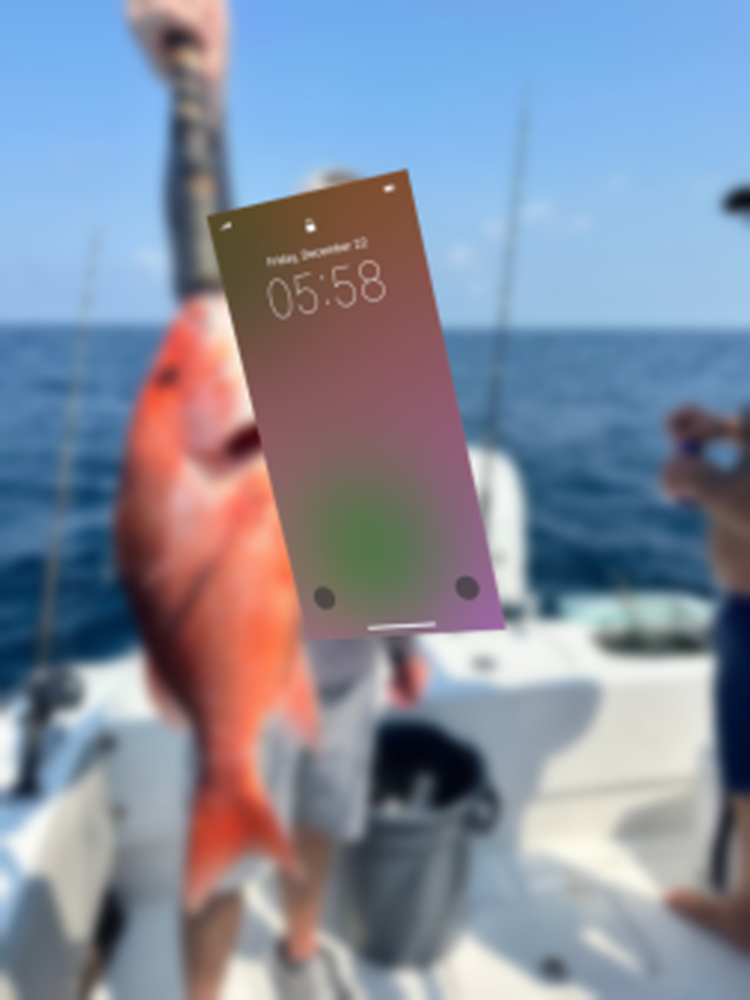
5h58
